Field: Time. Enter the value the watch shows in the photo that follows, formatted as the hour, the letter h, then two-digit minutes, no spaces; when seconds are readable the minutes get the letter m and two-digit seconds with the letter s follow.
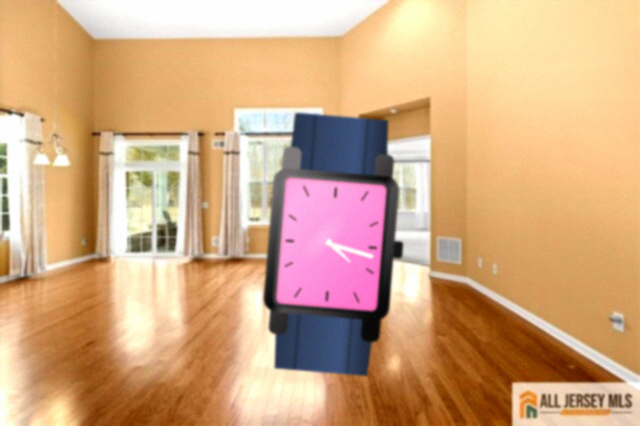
4h17
